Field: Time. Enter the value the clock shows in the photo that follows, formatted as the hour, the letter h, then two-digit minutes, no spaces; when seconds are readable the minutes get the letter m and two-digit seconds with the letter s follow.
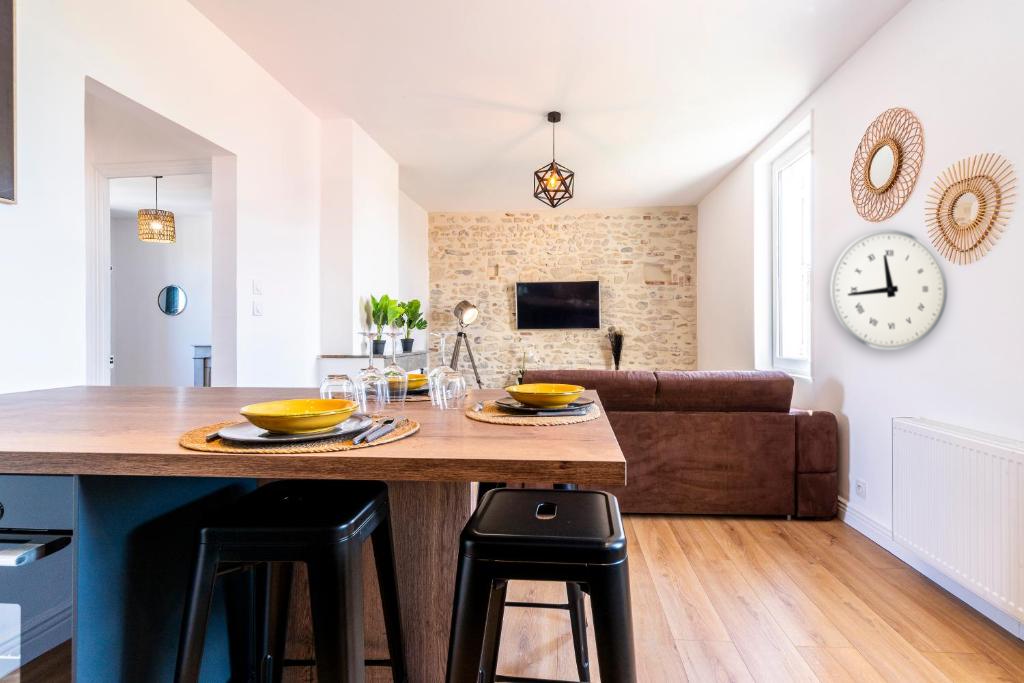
11h44
